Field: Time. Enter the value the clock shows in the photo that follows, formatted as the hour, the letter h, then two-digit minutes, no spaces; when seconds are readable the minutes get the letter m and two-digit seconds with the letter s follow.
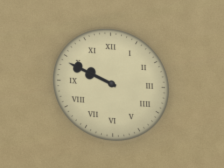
9h49
